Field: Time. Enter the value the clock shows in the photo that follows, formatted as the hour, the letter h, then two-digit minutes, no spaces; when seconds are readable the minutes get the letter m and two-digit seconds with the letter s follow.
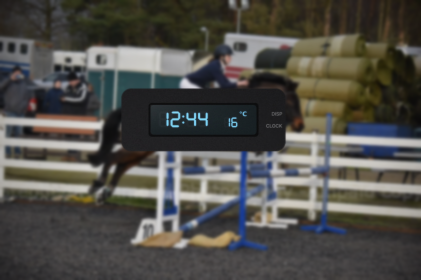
12h44
